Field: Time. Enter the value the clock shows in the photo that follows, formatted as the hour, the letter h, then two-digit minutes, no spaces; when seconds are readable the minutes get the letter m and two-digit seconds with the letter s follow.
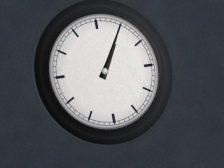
1h05
